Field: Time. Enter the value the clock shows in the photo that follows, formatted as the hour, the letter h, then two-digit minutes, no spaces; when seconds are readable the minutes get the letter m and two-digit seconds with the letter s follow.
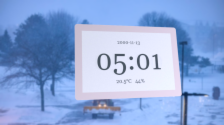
5h01
